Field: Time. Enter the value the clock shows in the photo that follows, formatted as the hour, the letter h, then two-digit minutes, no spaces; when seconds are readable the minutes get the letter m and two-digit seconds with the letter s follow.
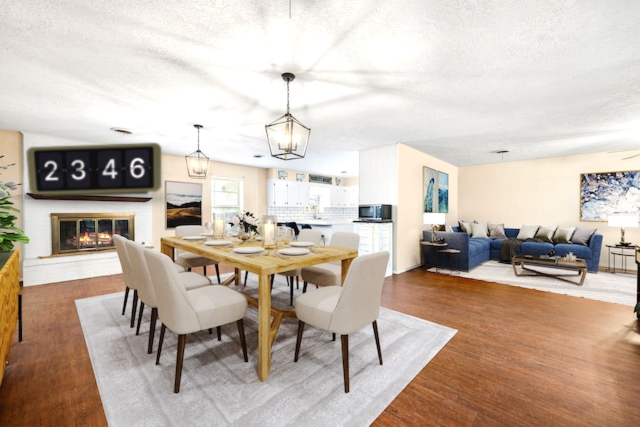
23h46
